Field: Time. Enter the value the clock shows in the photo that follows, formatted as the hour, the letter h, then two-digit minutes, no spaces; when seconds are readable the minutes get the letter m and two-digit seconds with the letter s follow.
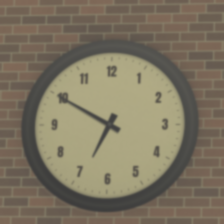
6h50
